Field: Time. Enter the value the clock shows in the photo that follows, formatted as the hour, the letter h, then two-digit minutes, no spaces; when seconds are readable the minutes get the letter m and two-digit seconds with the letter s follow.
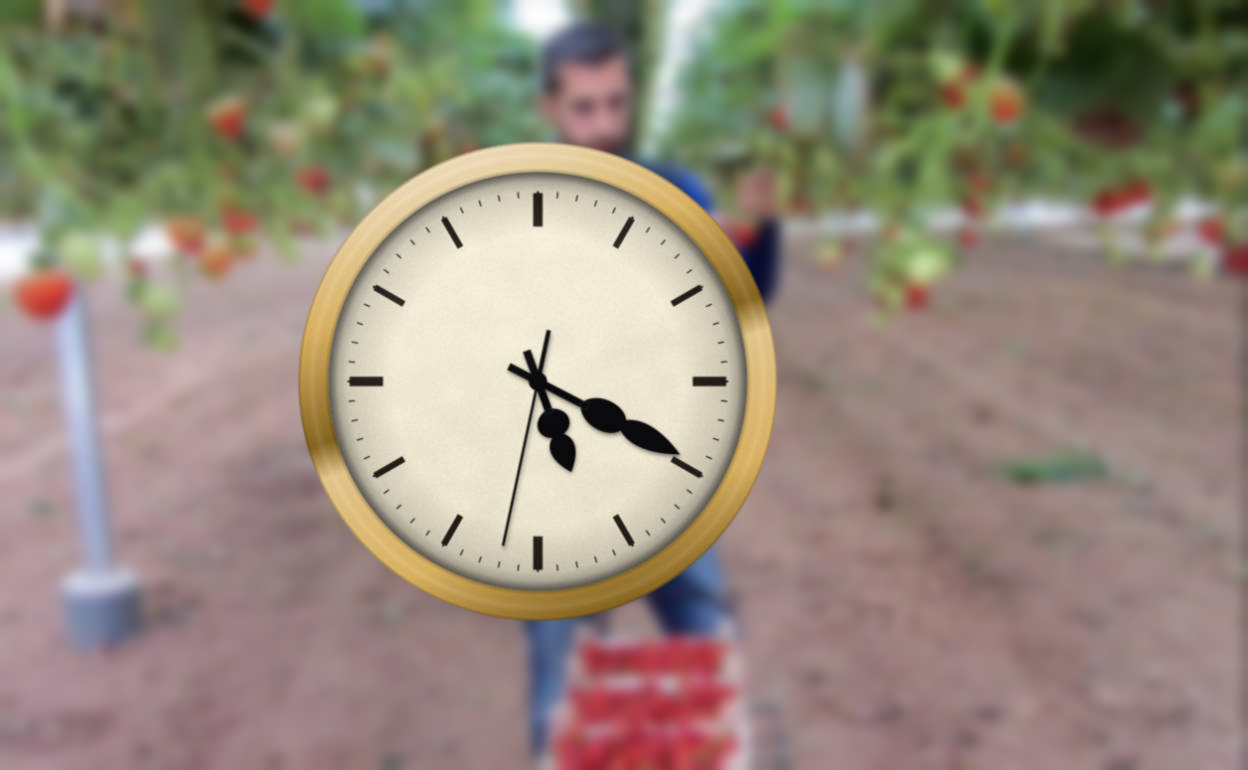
5h19m32s
